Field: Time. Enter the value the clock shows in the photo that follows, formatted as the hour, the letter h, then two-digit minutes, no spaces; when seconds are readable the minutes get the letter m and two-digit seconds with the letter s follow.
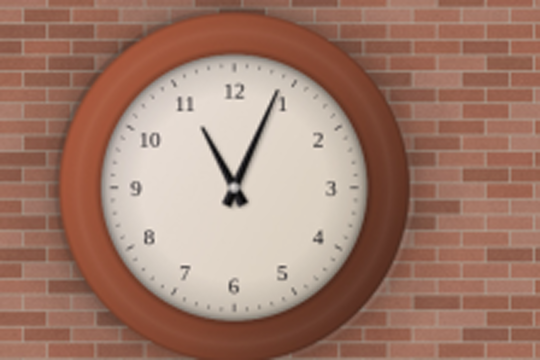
11h04
